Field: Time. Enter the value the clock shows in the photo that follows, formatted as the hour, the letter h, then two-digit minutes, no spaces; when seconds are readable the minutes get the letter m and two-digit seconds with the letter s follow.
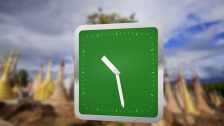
10h28
